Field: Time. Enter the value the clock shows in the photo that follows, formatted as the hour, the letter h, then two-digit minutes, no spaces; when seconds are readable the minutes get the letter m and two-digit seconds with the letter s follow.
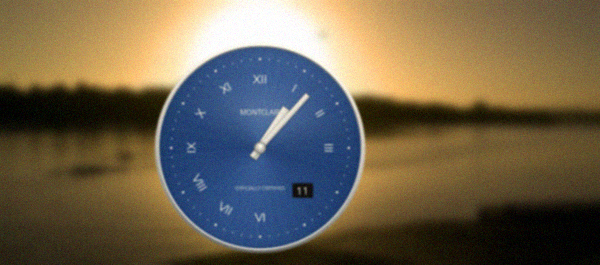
1h07
